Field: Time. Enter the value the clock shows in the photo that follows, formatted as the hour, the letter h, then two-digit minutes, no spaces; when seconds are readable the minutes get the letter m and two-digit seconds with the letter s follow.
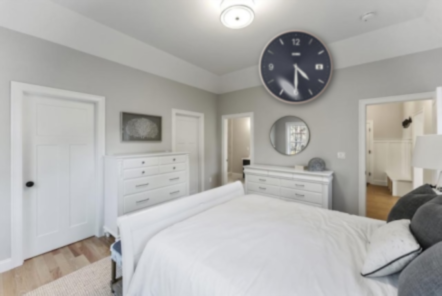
4h30
